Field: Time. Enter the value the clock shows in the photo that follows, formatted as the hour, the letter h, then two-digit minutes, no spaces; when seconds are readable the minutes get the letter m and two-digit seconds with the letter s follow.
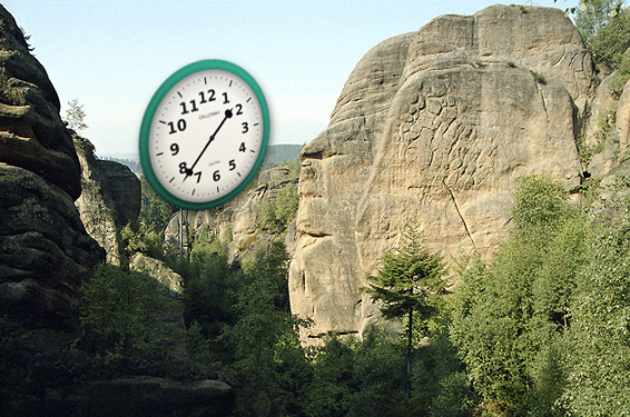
1h38
